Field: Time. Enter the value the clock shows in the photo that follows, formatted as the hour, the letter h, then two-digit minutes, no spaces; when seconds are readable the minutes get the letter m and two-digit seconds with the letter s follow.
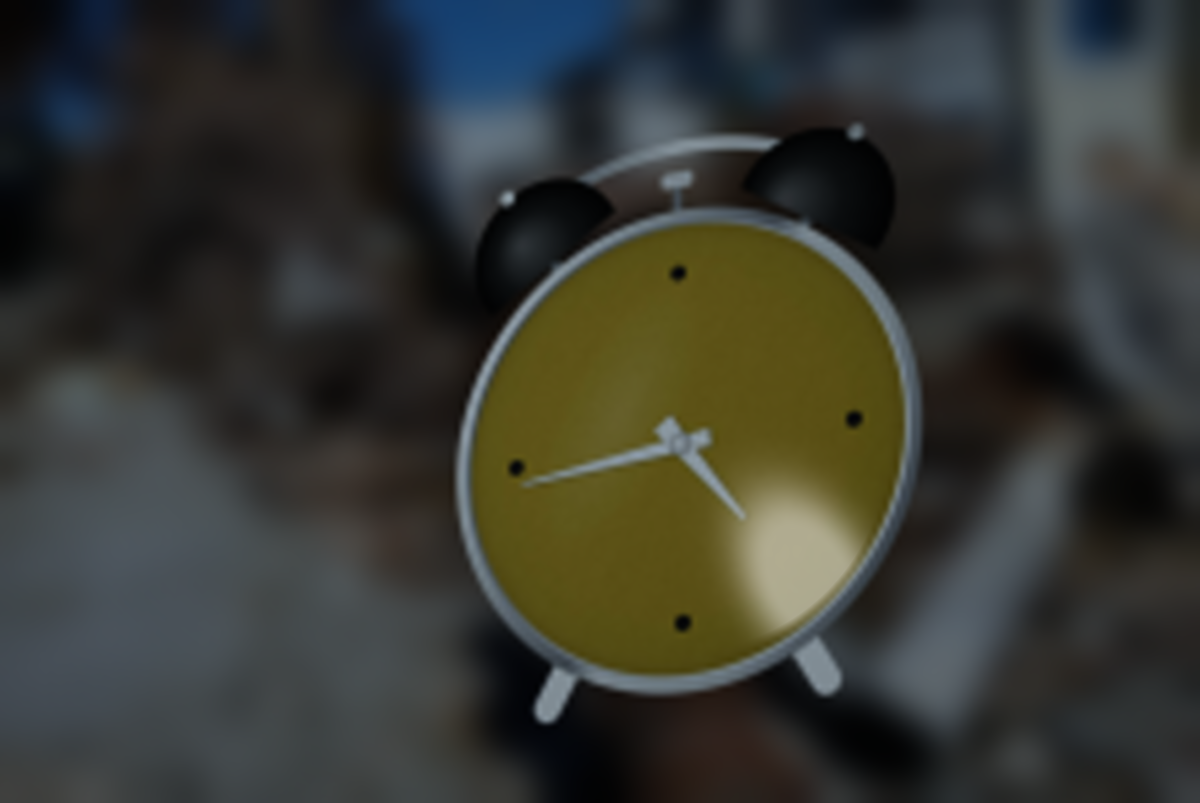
4h44
